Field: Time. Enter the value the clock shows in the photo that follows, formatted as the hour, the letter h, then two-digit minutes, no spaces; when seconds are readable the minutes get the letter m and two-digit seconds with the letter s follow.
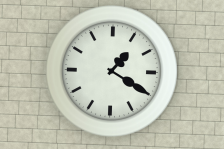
1h20
